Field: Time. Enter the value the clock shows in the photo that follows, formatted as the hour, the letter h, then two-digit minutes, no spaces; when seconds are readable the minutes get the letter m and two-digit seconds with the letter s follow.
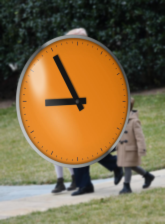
8h55
